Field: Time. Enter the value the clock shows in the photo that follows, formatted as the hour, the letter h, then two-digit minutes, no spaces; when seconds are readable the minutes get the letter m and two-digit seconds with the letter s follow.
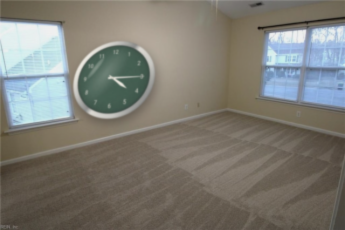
4h15
